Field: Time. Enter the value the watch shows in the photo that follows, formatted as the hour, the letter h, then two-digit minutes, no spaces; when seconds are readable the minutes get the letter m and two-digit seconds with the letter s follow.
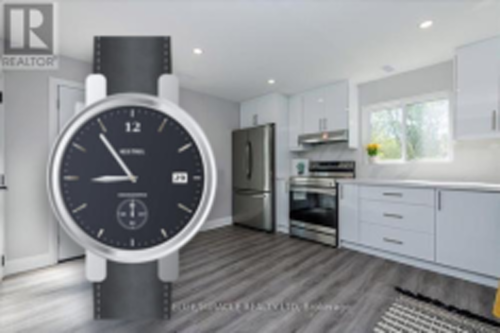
8h54
